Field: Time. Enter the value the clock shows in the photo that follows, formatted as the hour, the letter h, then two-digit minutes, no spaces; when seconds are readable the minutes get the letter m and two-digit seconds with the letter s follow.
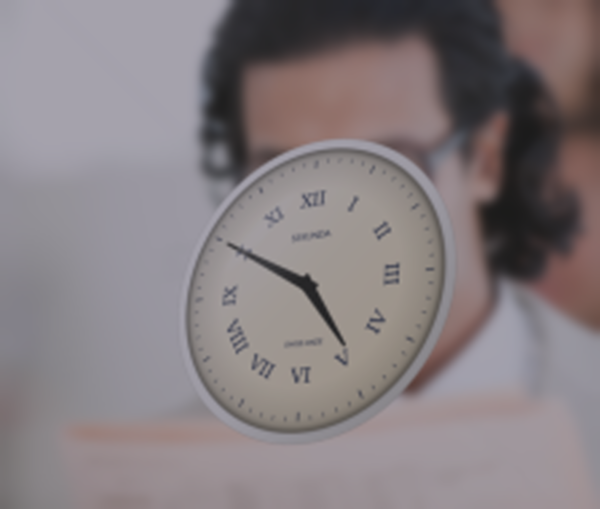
4h50
